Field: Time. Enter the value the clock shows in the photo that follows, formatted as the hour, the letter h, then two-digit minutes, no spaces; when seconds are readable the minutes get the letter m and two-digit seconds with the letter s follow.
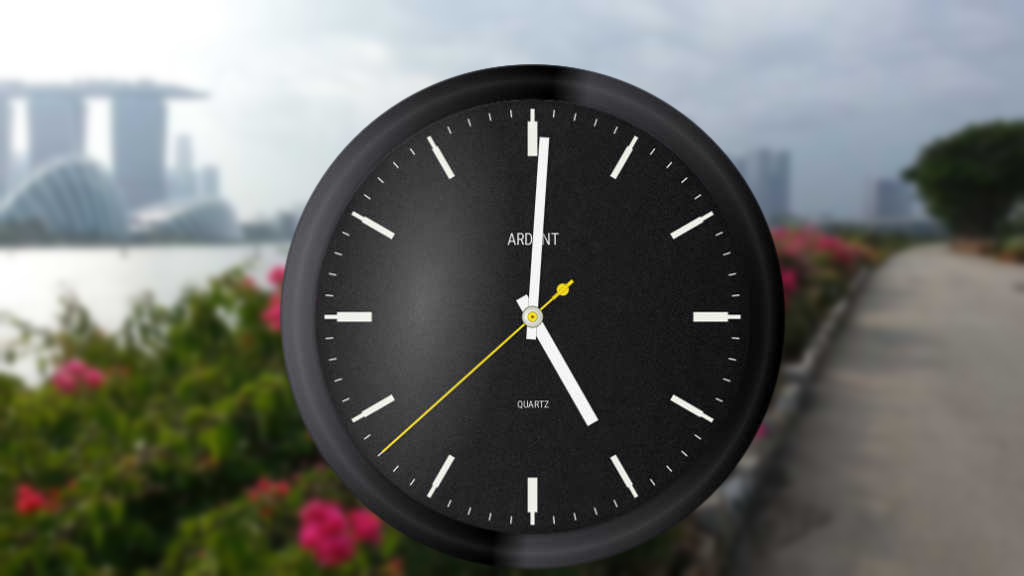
5h00m38s
